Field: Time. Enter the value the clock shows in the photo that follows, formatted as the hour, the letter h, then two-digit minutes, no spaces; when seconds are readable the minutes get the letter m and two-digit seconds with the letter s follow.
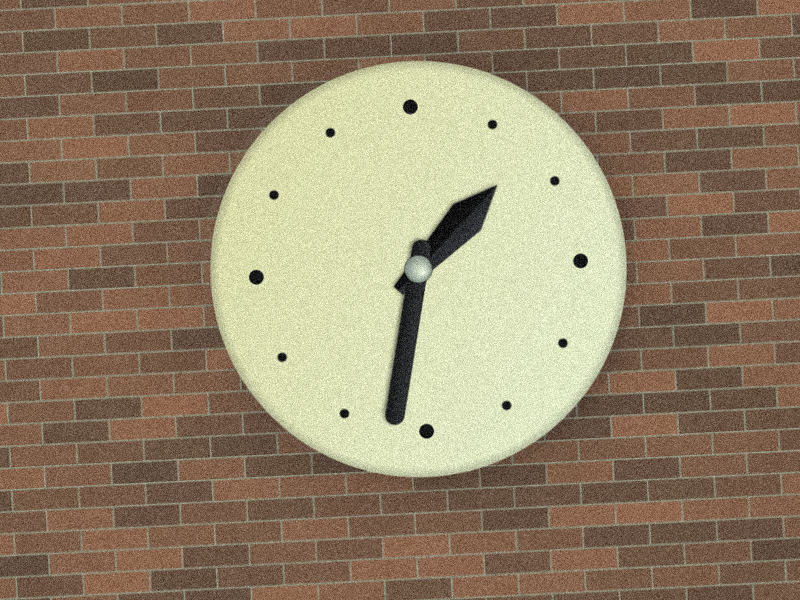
1h32
